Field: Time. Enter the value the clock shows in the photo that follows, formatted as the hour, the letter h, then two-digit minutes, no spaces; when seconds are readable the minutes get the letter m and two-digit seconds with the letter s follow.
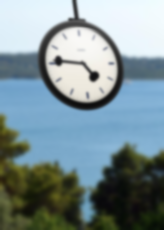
4h46
